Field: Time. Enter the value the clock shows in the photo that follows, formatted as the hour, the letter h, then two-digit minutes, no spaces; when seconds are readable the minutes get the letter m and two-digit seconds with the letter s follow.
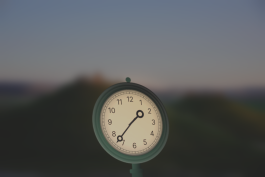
1h37
